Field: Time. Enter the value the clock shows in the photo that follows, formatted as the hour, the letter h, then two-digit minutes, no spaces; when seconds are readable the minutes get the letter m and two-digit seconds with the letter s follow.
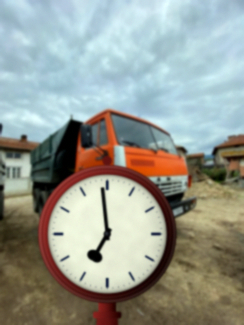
6h59
